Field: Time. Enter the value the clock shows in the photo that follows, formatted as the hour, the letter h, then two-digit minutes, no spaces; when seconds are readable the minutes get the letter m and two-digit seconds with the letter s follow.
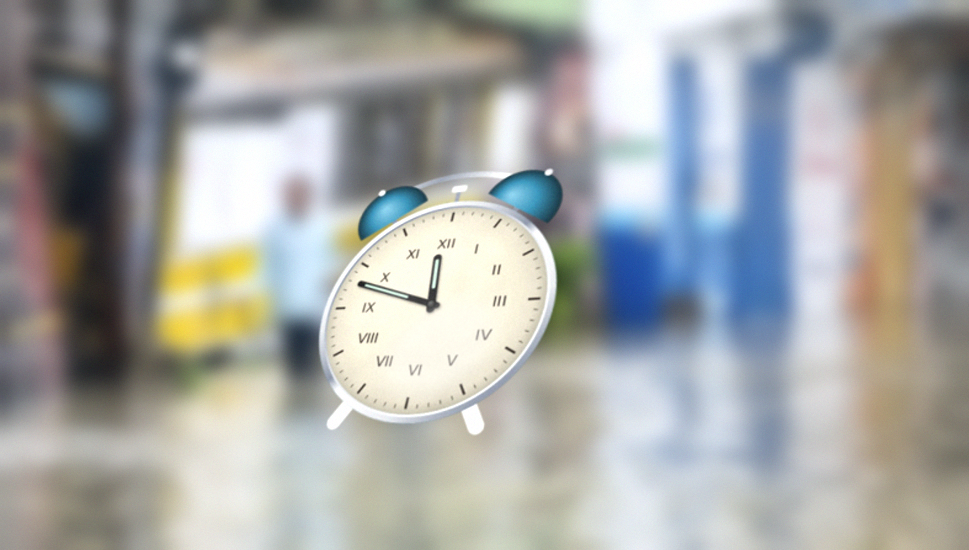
11h48
